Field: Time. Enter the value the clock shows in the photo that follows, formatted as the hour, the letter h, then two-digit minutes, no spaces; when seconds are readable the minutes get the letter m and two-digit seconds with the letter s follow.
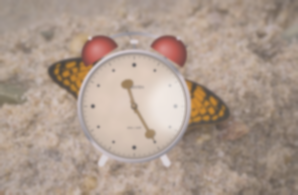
11h25
